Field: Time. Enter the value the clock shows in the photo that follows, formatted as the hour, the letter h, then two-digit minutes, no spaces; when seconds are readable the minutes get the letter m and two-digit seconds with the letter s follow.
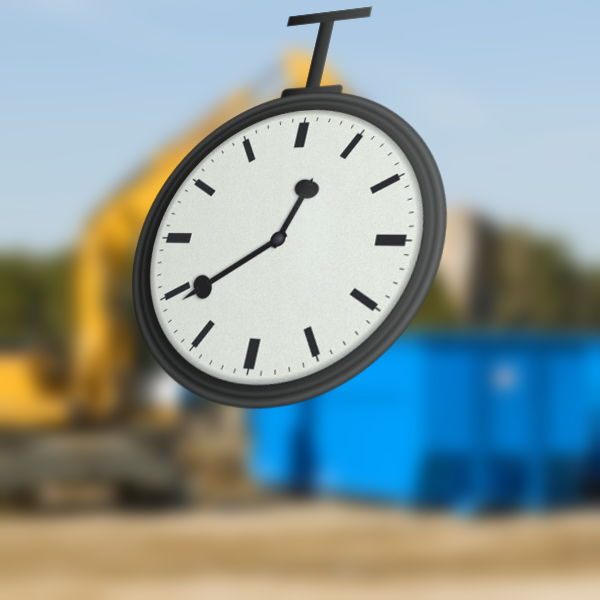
12h39
